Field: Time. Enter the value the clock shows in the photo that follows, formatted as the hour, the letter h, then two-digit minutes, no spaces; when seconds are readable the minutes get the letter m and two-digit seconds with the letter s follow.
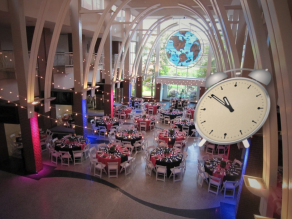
10h51
